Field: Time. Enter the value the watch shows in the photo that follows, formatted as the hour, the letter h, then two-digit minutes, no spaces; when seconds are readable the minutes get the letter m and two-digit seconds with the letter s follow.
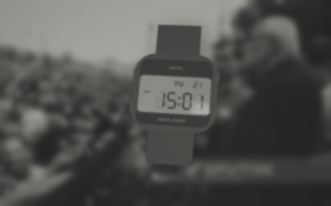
15h01
